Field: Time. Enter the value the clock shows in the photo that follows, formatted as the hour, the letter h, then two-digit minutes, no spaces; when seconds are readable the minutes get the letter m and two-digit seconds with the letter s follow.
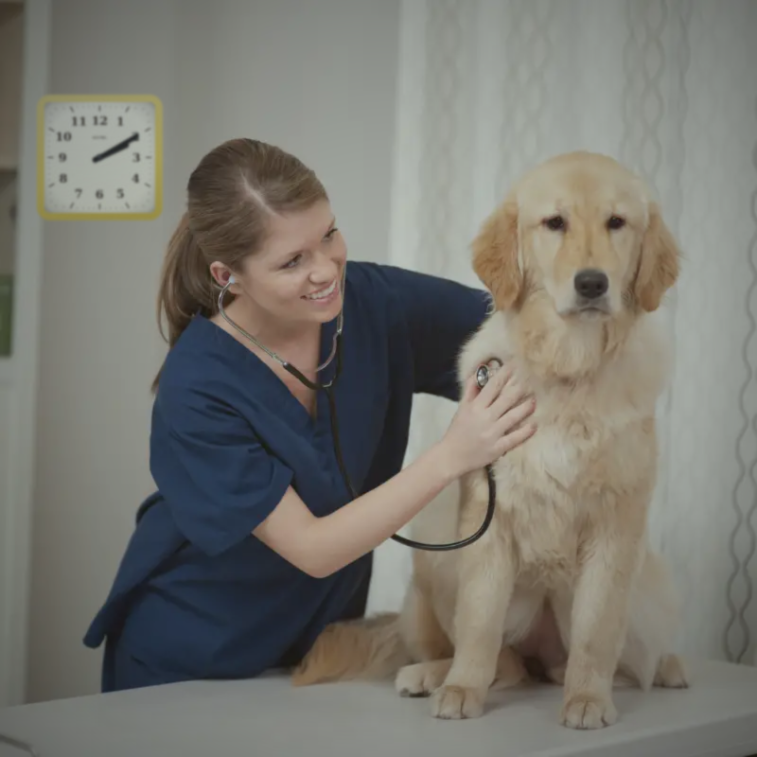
2h10
